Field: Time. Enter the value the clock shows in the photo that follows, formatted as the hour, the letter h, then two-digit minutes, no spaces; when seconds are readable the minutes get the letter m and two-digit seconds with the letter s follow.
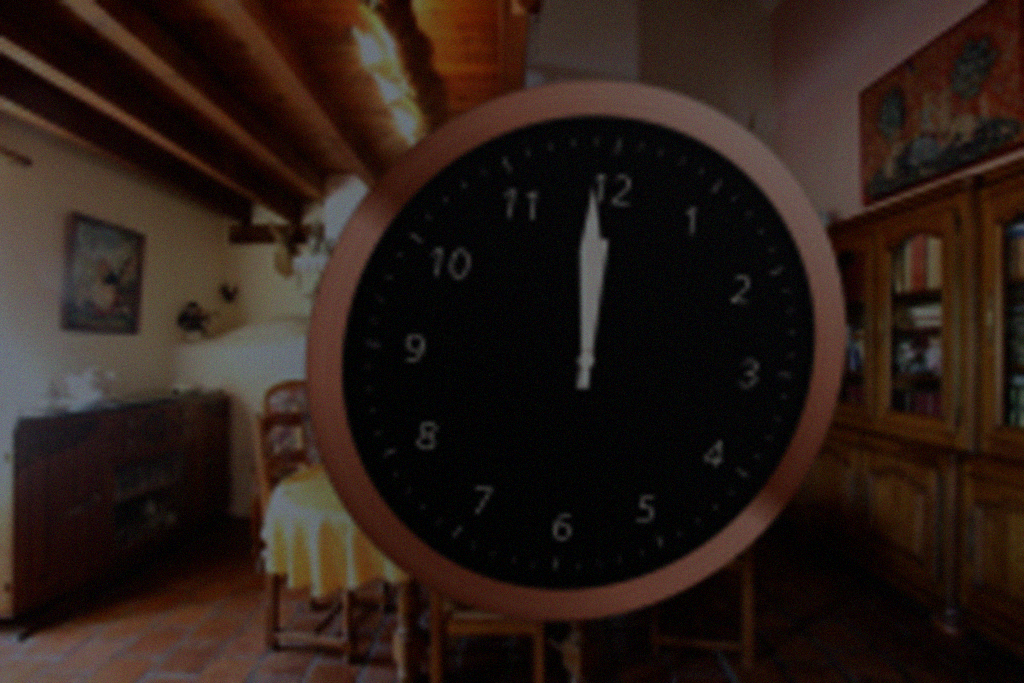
11h59
